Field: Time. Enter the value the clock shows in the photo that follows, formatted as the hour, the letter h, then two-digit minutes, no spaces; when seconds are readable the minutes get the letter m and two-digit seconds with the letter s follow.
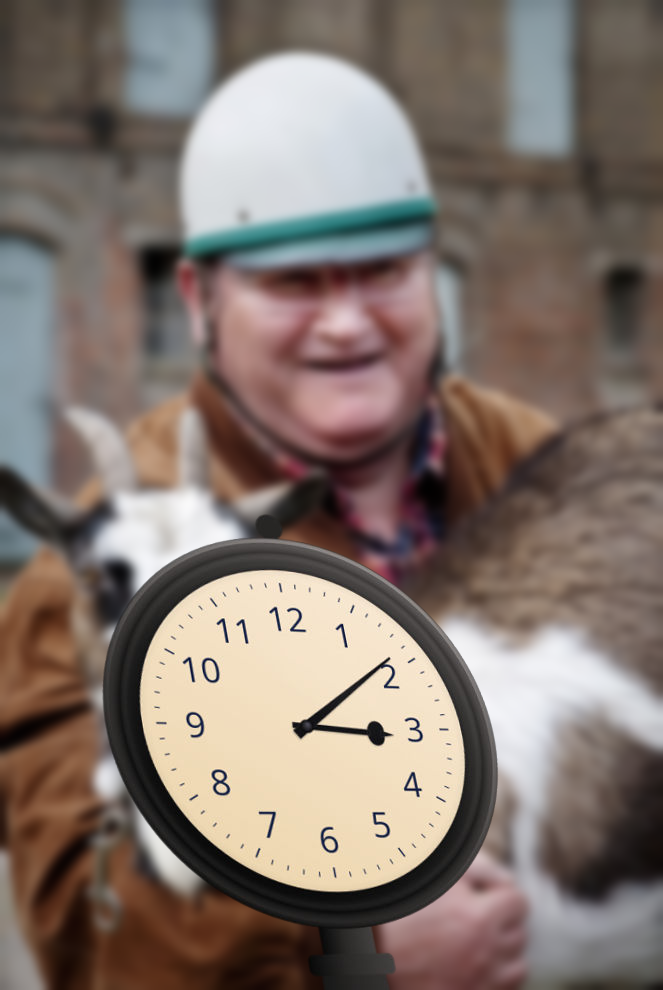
3h09
